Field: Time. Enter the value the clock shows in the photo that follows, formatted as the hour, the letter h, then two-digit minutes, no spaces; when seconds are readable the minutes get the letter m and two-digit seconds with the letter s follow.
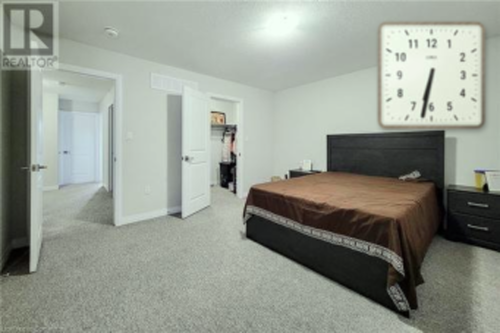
6h32
